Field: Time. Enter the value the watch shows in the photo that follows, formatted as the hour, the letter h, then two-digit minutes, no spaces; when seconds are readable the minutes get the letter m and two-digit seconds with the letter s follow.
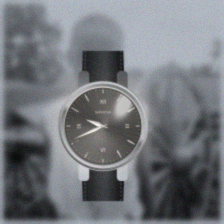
9h41
